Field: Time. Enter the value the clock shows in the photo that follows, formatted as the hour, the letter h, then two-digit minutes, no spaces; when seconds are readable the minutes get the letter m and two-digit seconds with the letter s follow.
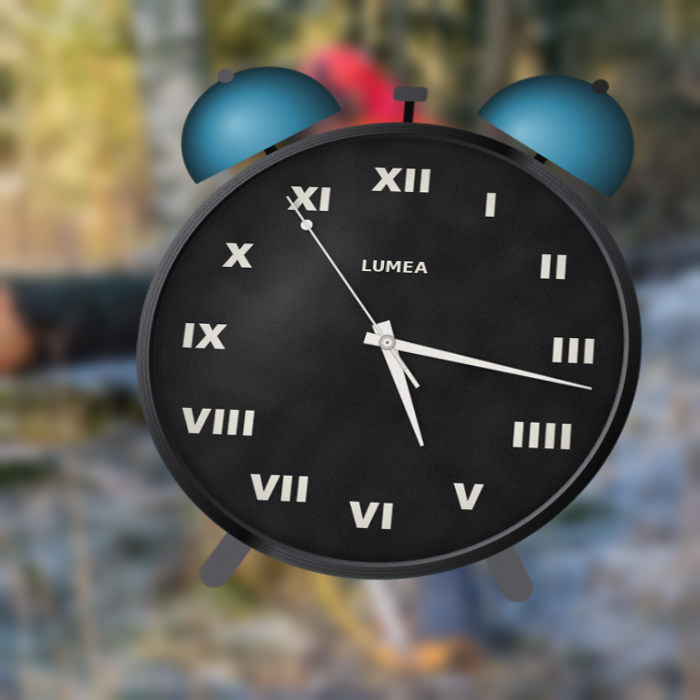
5h16m54s
